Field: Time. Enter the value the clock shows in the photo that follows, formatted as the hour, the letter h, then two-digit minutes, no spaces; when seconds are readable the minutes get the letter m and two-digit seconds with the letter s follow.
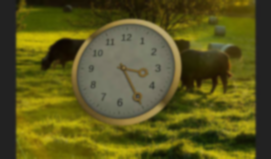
3h25
